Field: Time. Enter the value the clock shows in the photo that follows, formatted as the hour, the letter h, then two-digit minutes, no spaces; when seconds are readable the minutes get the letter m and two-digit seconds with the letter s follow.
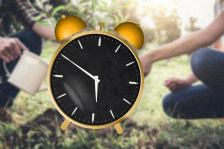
5h50
